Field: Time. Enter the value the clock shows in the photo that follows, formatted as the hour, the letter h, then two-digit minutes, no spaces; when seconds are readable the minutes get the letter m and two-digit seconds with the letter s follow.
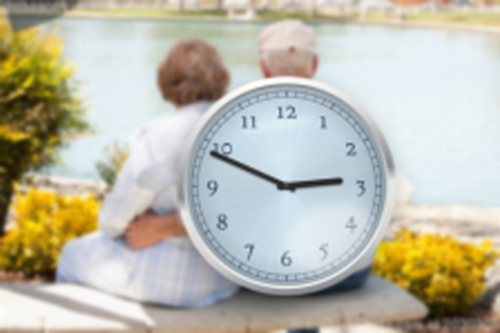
2h49
